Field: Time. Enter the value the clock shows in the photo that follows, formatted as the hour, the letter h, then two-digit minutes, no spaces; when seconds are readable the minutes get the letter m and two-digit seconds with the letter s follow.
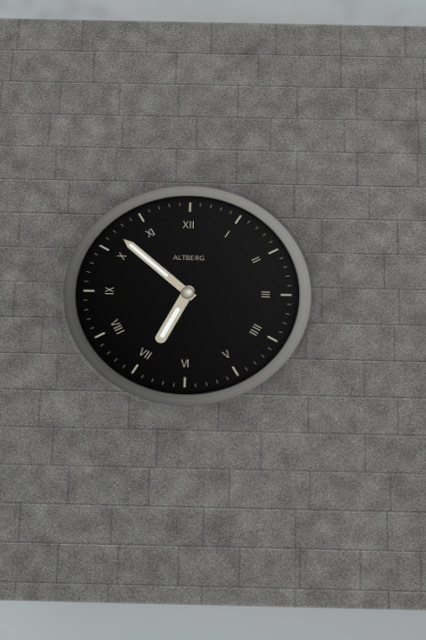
6h52
